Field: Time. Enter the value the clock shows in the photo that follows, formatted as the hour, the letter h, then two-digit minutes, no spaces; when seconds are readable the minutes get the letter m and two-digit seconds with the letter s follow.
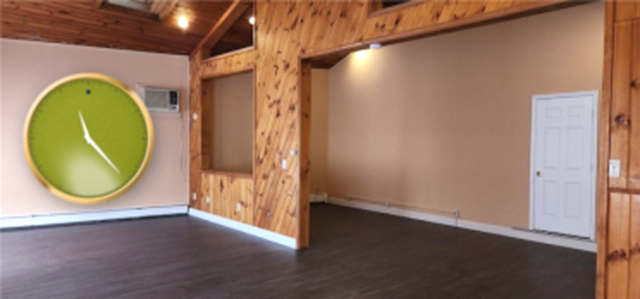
11h23
